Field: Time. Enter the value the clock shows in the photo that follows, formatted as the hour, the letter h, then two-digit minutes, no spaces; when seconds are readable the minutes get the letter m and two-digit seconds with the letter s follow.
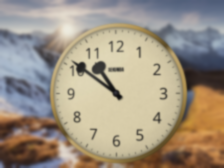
10h51
